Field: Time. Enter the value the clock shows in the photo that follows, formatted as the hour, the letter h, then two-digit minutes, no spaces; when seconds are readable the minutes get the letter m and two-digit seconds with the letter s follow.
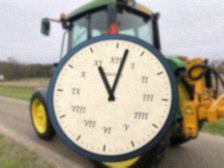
11h02
